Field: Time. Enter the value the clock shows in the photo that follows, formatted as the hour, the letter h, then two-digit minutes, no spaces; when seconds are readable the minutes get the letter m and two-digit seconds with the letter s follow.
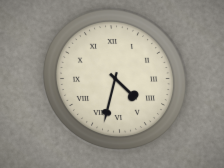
4h33
